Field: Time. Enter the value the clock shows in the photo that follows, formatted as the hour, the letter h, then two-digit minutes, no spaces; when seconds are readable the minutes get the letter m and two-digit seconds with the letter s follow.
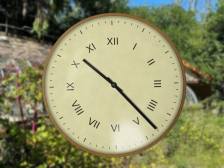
10h23
